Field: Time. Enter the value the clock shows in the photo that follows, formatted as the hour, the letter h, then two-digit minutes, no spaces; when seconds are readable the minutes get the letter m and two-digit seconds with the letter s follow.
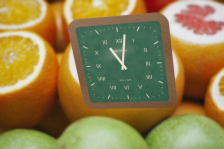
11h02
